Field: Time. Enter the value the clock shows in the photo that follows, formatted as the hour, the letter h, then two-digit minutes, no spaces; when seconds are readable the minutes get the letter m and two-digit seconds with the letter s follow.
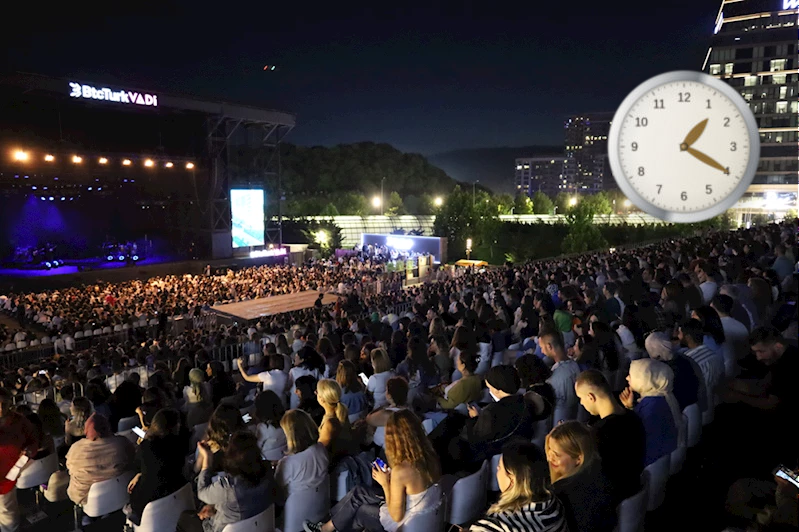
1h20
